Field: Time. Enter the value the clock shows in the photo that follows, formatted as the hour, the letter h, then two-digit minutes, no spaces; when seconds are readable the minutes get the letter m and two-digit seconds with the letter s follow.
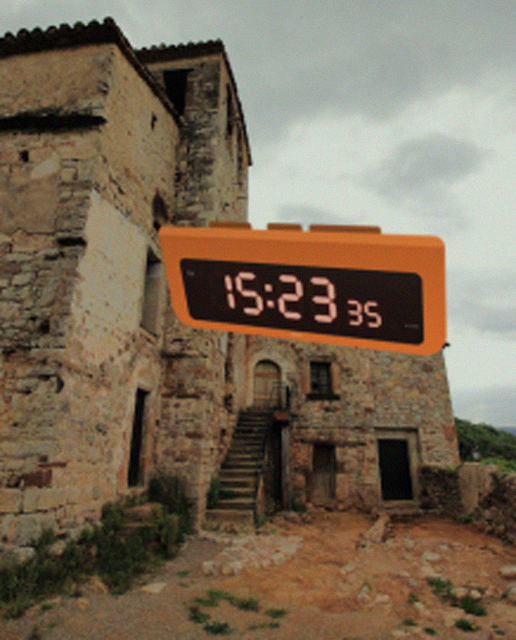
15h23m35s
